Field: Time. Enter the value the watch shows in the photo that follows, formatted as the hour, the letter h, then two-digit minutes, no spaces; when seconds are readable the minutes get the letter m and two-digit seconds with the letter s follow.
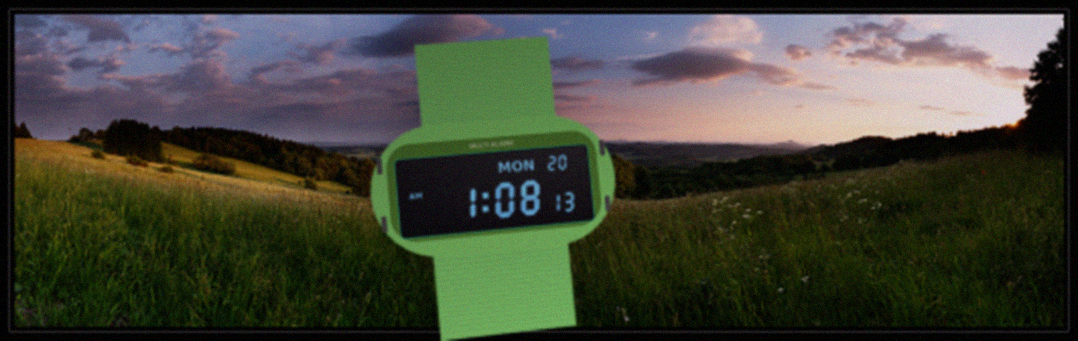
1h08m13s
